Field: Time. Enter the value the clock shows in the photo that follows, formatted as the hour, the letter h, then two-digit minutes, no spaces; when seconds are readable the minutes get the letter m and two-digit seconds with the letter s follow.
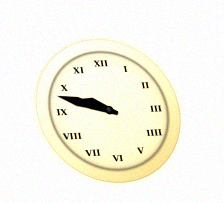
9h48
